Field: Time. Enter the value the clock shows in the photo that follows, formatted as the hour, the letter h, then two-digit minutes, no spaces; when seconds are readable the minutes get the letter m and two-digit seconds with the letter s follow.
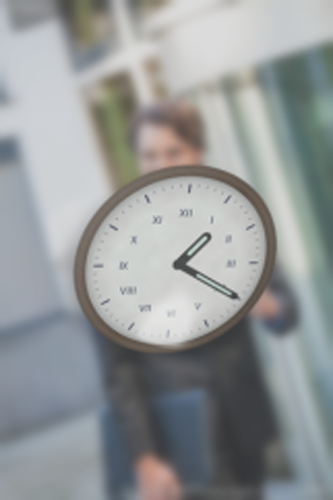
1h20
